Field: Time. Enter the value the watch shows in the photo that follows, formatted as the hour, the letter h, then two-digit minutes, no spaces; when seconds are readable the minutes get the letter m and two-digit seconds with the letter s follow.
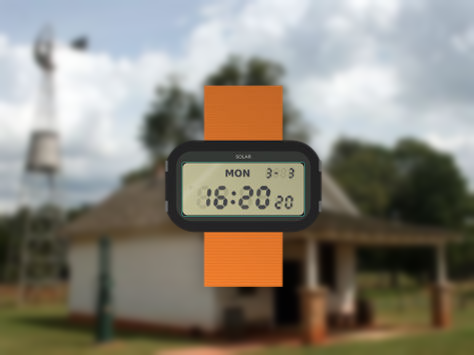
16h20m20s
